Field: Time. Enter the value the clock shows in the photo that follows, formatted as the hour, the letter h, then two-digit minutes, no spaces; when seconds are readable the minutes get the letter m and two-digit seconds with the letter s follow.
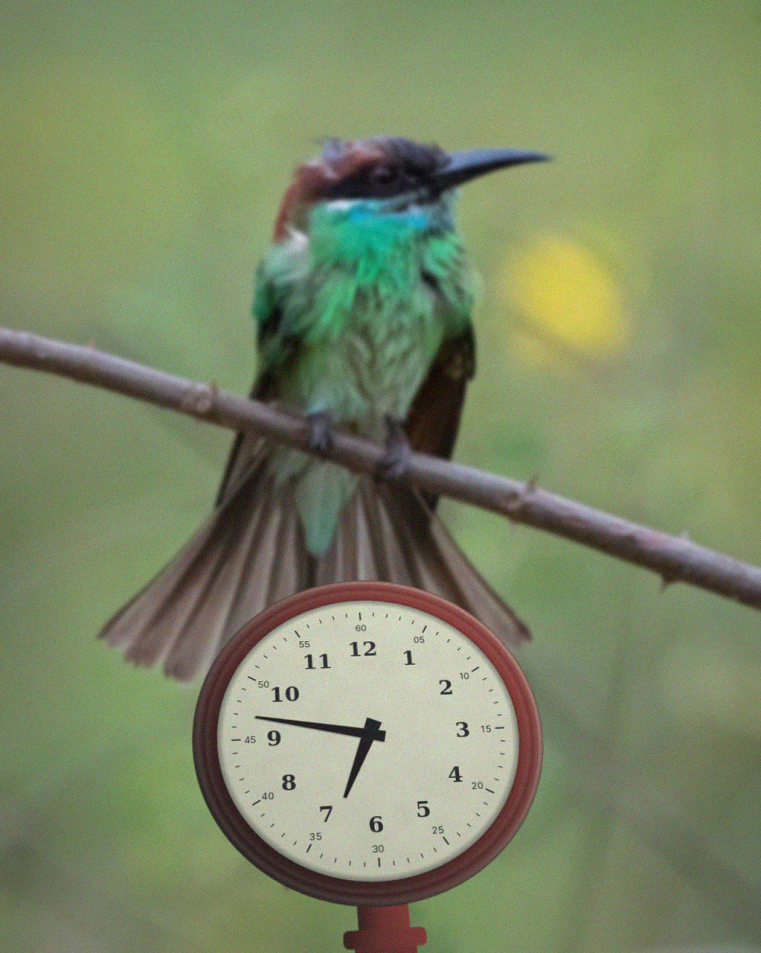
6h47
